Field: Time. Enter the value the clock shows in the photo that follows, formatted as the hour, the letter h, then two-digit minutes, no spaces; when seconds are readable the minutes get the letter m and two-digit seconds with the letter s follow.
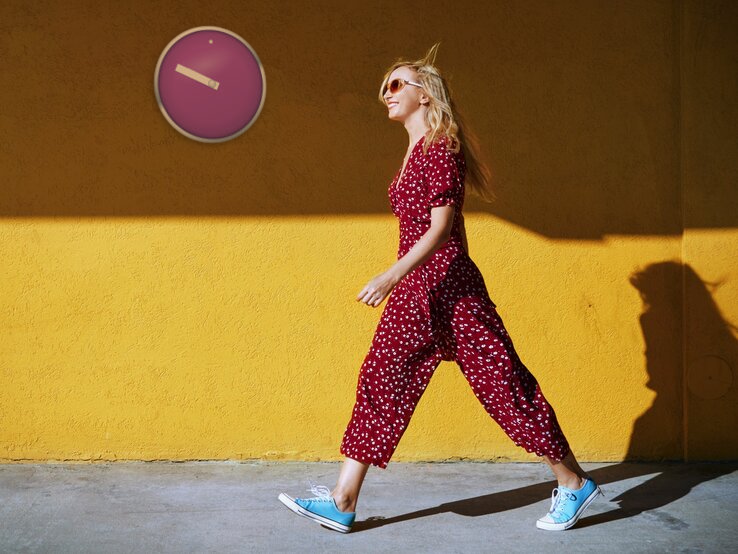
9h49
